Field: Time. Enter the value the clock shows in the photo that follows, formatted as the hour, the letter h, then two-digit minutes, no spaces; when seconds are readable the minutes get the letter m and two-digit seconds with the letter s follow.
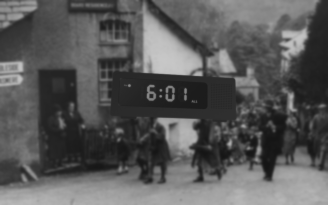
6h01
